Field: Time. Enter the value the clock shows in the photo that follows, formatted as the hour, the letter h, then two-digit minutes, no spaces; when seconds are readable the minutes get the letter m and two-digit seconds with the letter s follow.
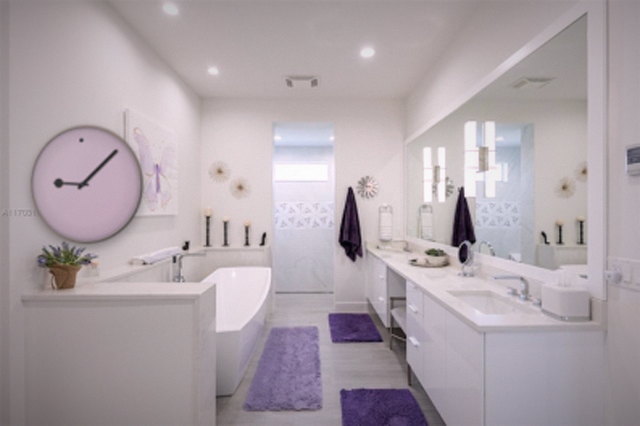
9h08
